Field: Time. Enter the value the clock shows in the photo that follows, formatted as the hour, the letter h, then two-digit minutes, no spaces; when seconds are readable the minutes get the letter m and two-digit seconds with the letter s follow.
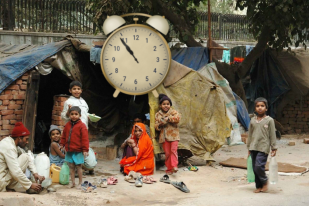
10h54
